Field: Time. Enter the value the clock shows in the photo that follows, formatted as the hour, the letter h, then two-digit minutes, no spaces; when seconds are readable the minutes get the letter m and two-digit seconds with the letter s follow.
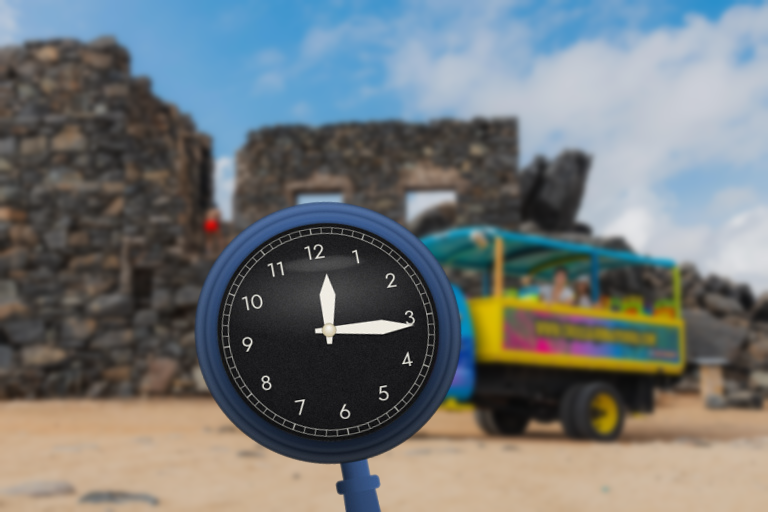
12h16
